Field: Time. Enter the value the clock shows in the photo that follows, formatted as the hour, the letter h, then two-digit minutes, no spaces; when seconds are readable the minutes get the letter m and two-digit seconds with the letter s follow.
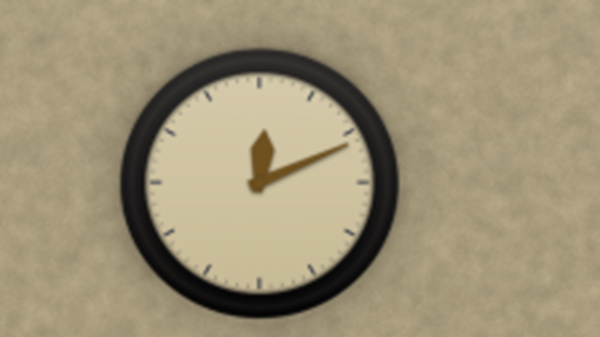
12h11
